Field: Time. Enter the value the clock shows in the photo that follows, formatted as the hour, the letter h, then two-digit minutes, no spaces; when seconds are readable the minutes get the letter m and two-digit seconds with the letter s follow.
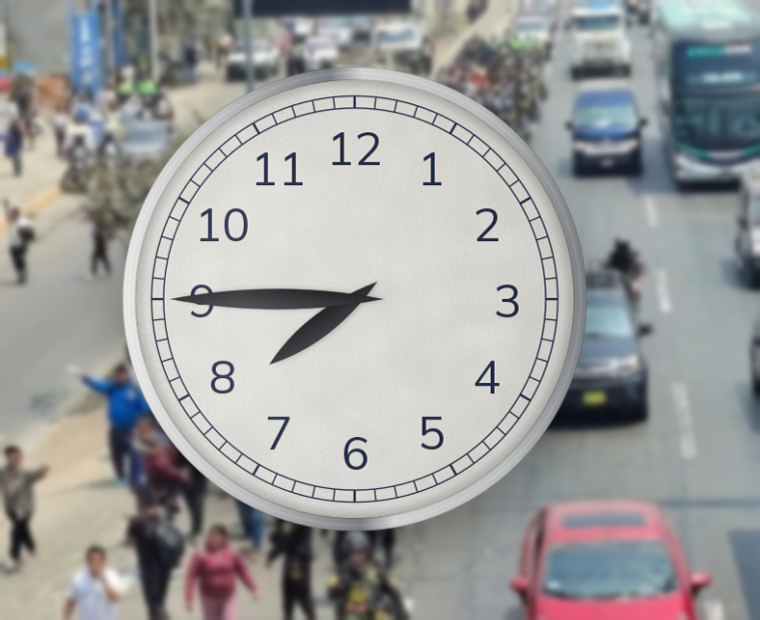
7h45
